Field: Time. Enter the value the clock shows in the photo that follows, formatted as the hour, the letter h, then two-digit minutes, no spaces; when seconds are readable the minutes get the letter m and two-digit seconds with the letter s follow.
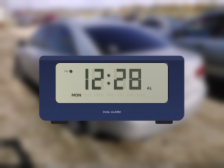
12h28
